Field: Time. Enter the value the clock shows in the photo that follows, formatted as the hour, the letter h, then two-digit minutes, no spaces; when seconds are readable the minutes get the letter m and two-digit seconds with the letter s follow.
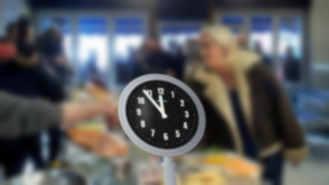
11h54
